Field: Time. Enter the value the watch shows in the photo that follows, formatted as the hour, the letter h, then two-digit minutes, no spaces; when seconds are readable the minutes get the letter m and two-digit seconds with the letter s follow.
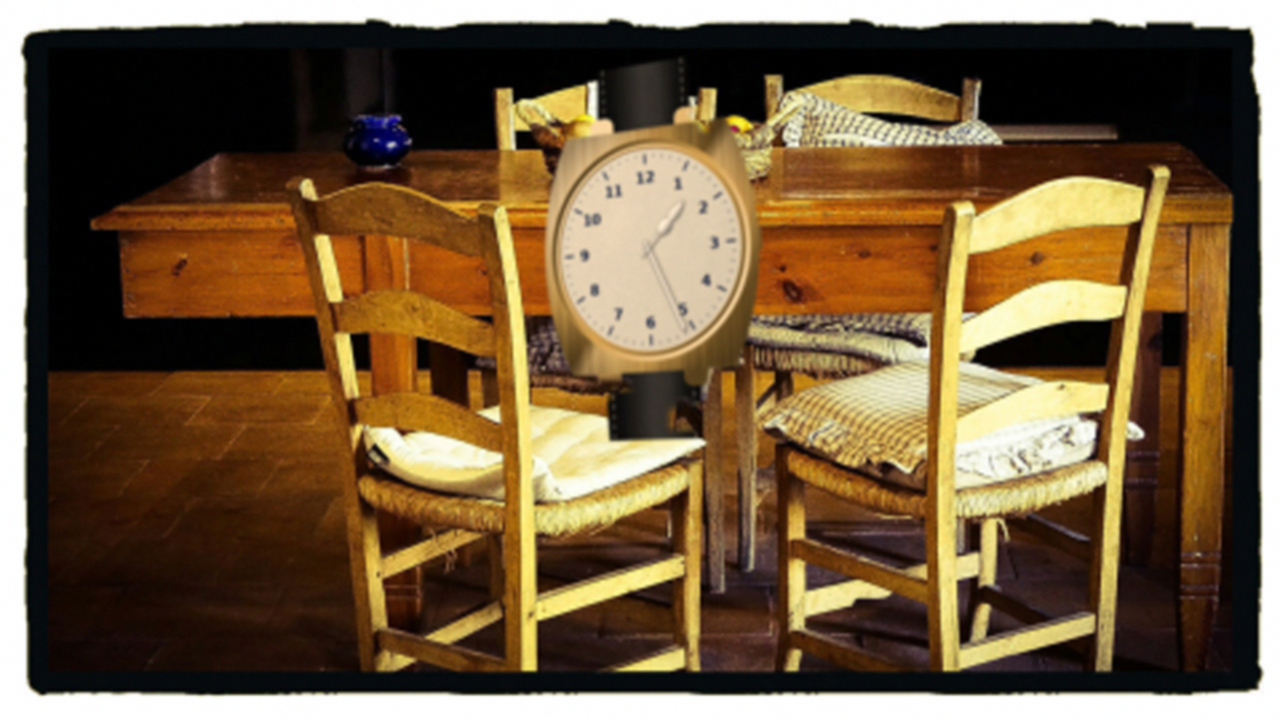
1h26
